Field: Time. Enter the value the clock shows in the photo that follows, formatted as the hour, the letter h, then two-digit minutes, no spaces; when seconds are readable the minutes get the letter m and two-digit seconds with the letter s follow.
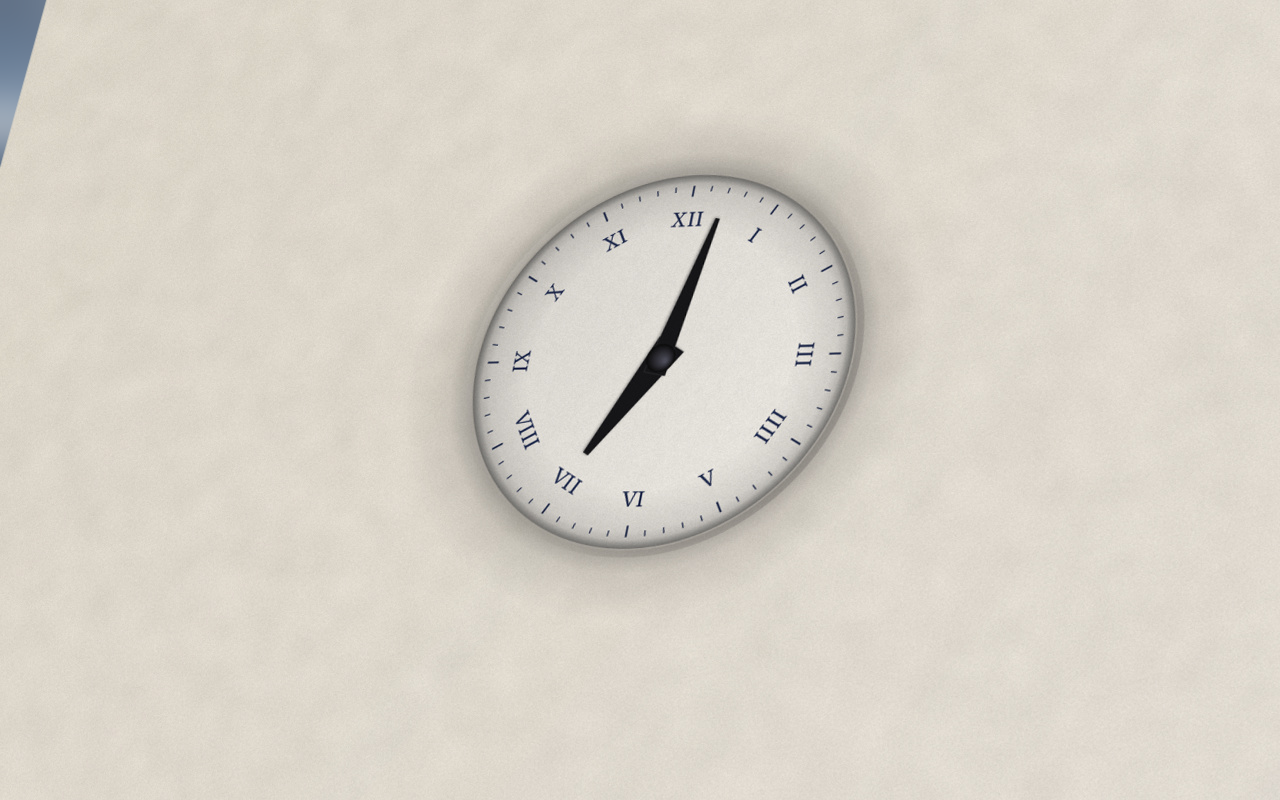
7h02
